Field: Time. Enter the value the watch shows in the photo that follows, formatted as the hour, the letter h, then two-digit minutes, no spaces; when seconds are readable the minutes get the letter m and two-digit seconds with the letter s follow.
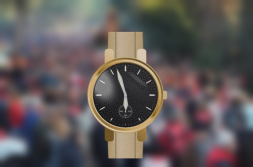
5h57
